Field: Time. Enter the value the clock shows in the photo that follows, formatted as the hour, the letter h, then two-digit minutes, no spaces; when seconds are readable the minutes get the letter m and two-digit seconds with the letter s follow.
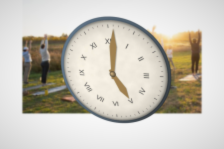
5h01
